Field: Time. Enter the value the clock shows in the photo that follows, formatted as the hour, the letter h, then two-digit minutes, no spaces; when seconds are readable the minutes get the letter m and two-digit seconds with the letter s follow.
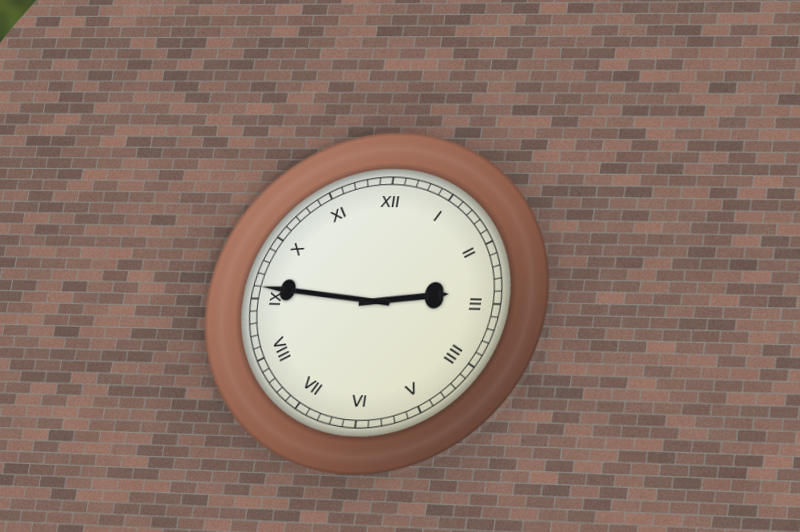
2h46
